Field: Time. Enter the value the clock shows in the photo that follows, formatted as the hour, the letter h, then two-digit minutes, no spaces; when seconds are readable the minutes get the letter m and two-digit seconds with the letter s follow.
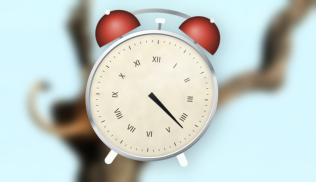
4h22
